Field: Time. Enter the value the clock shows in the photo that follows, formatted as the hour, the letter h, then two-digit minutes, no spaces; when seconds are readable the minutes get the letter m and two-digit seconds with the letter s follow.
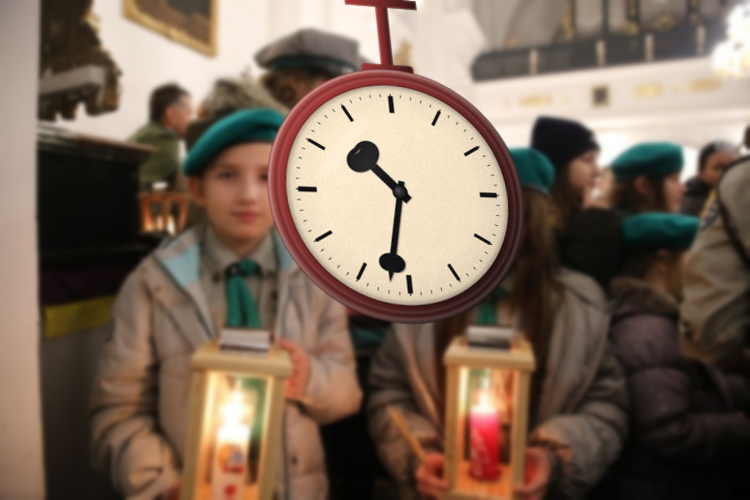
10h32
